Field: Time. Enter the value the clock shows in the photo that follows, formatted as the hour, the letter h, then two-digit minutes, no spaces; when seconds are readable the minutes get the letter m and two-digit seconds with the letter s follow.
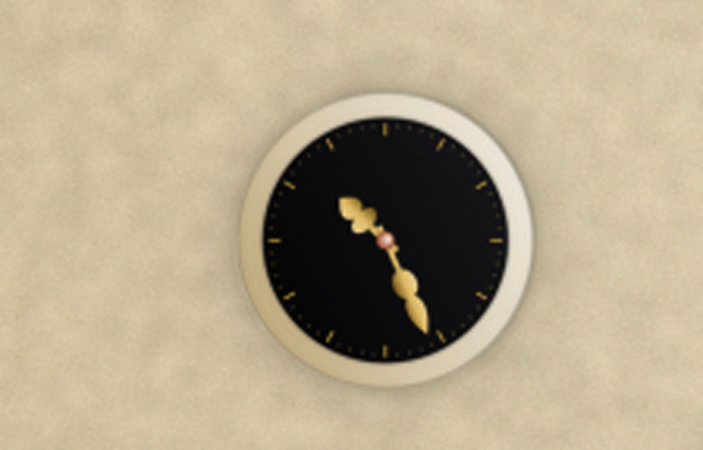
10h26
